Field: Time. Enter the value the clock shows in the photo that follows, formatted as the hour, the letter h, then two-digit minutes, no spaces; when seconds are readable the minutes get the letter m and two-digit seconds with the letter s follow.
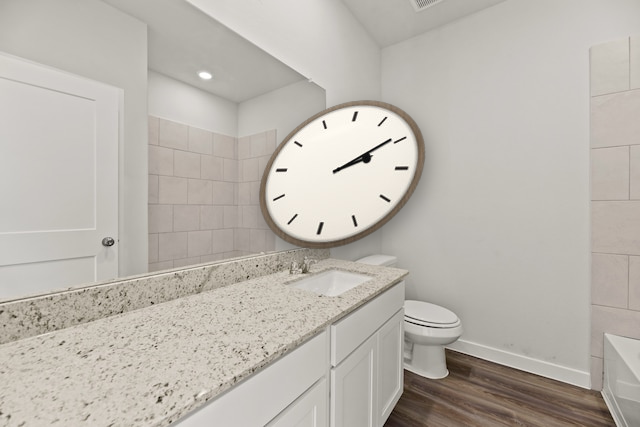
2h09
